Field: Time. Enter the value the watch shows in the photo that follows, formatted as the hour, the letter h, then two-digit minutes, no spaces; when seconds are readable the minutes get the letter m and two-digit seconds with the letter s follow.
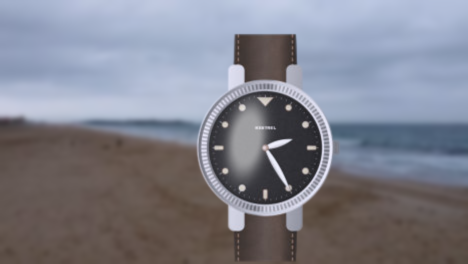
2h25
